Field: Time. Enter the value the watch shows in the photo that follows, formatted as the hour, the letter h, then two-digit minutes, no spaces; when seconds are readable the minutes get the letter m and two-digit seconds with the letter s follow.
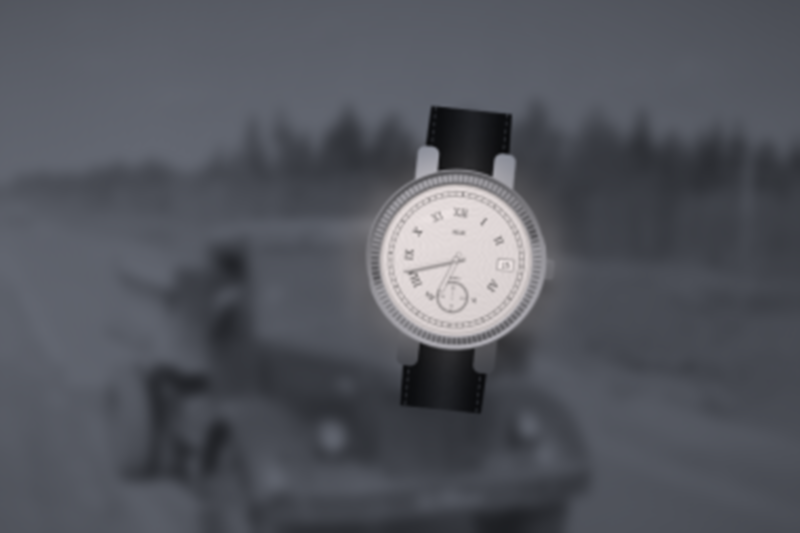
6h42
